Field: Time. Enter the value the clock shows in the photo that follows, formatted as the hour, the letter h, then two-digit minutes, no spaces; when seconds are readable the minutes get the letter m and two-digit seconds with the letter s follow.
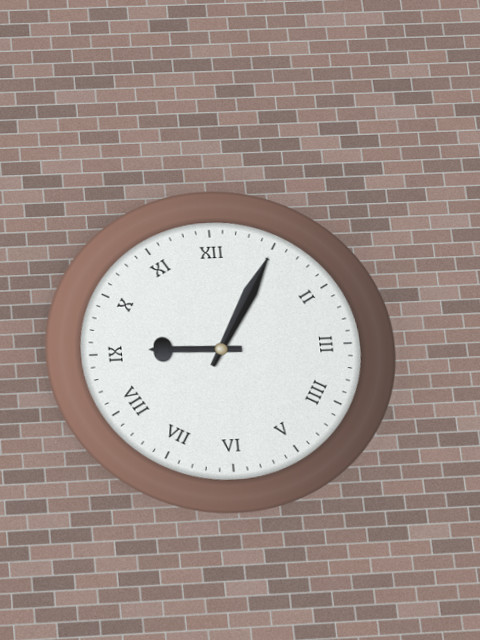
9h05
